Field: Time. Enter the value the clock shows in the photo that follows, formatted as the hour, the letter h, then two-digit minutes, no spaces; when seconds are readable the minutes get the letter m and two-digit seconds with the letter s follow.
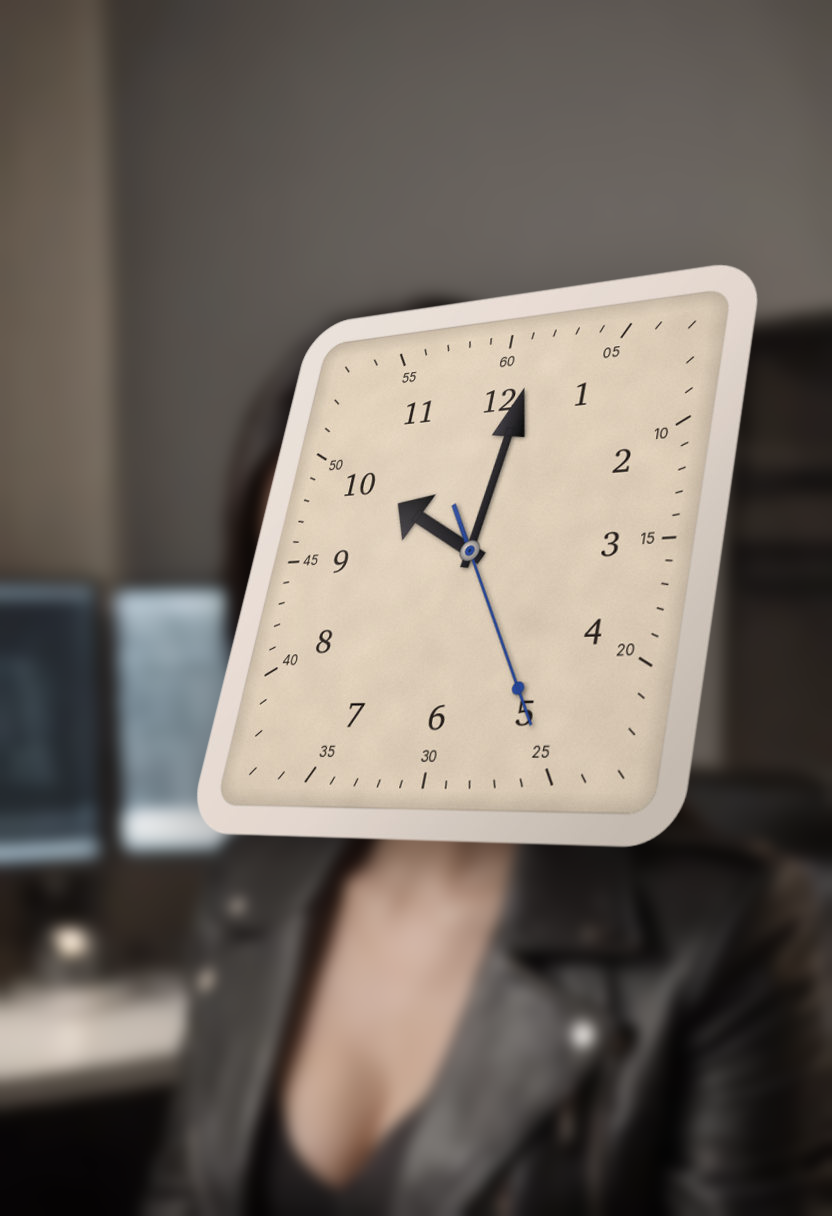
10h01m25s
